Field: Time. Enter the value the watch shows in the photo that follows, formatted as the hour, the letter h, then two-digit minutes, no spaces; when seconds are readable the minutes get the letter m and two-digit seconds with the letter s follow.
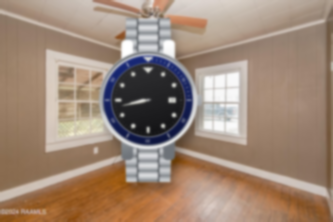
8h43
